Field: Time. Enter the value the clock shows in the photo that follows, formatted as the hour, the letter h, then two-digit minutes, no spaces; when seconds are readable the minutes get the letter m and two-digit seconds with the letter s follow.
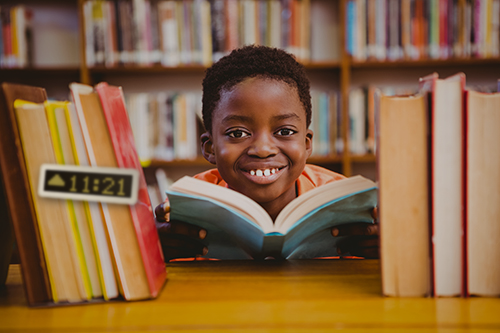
11h21
